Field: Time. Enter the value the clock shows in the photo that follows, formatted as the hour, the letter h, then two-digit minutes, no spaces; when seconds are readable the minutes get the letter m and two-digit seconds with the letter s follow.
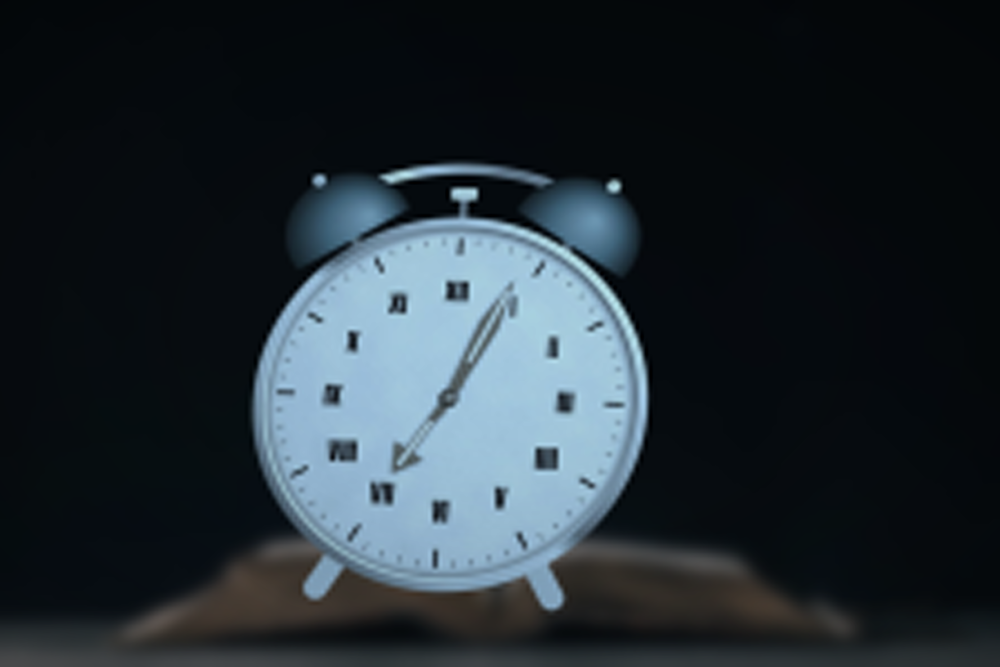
7h04
